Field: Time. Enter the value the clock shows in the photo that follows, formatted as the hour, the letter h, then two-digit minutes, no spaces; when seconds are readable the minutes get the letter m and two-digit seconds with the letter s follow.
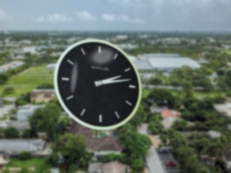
2h13
